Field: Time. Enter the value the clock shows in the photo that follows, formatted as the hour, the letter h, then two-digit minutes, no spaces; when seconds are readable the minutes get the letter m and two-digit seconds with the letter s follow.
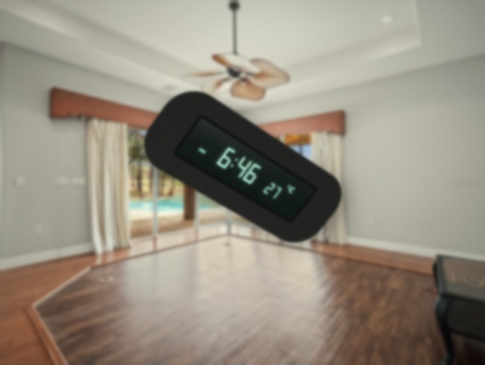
6h46
